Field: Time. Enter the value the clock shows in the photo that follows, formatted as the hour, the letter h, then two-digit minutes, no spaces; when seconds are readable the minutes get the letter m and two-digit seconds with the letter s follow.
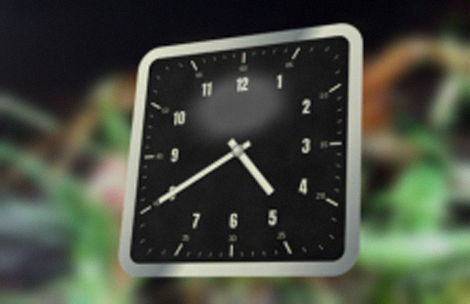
4h40
